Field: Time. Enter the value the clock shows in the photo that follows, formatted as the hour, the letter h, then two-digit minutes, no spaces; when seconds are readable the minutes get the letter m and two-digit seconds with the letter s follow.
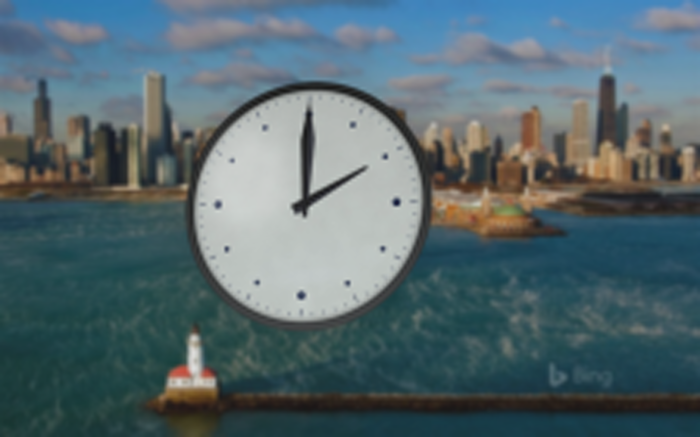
2h00
